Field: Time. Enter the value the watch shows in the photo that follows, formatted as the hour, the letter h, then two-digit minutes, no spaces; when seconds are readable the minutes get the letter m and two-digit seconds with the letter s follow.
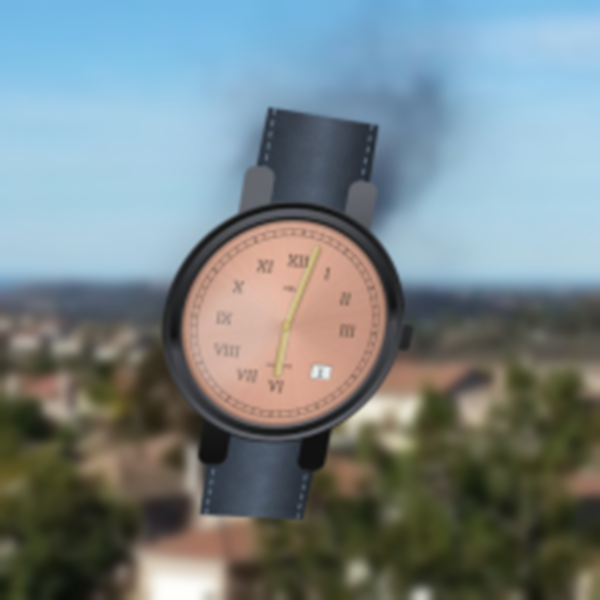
6h02
